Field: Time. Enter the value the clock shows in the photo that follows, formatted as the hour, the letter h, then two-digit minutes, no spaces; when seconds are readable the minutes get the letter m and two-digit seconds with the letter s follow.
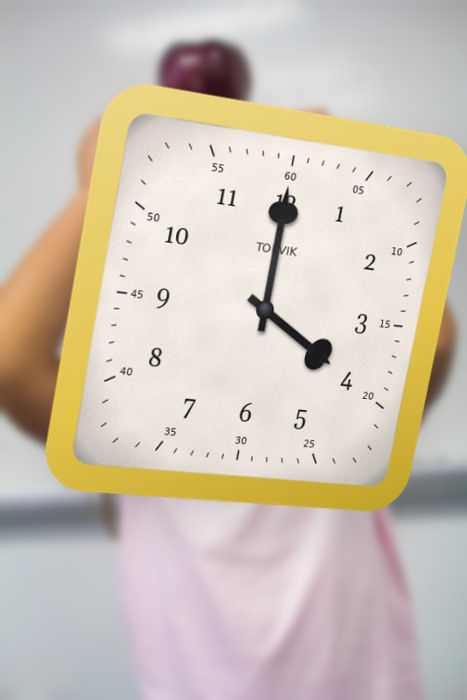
4h00
